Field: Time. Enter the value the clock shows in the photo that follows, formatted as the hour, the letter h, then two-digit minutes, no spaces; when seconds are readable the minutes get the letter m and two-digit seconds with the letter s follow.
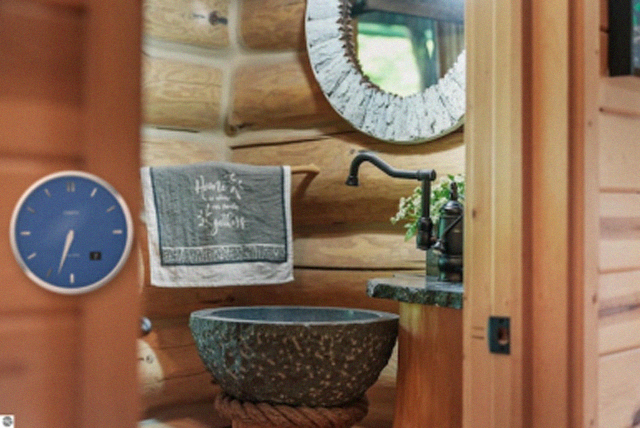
6h33
